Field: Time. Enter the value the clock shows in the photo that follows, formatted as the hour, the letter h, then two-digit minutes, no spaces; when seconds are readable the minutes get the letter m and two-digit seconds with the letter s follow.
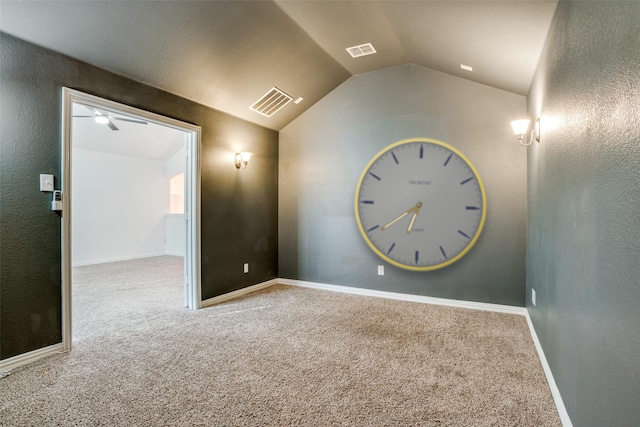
6h39
